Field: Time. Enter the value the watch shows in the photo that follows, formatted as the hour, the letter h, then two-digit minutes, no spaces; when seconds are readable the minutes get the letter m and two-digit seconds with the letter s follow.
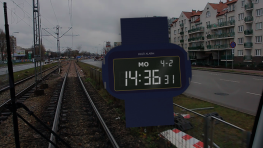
14h36m31s
